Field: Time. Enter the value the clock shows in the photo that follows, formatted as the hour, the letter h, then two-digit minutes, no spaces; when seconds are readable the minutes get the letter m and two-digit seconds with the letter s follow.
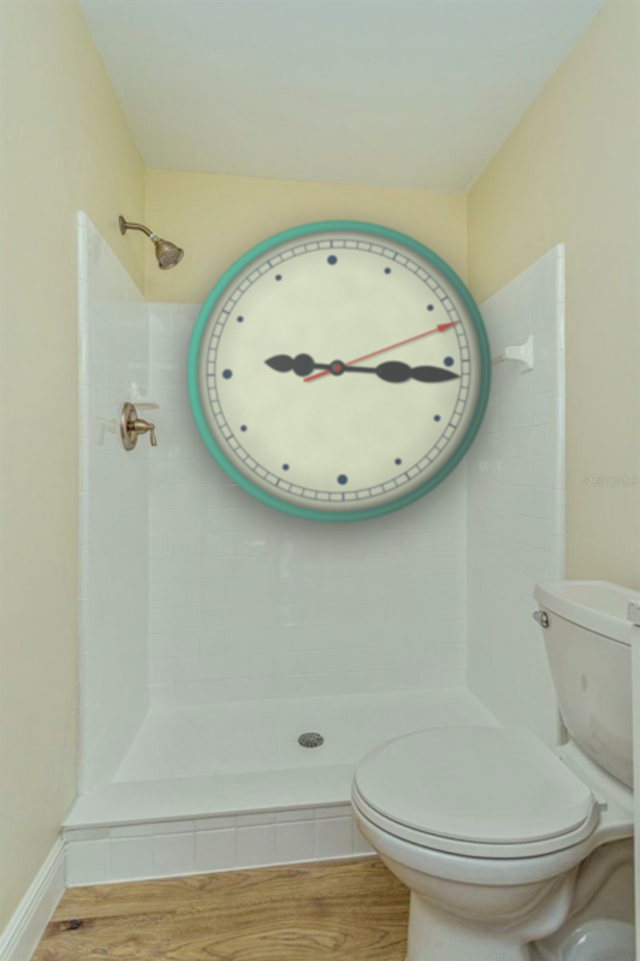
9h16m12s
